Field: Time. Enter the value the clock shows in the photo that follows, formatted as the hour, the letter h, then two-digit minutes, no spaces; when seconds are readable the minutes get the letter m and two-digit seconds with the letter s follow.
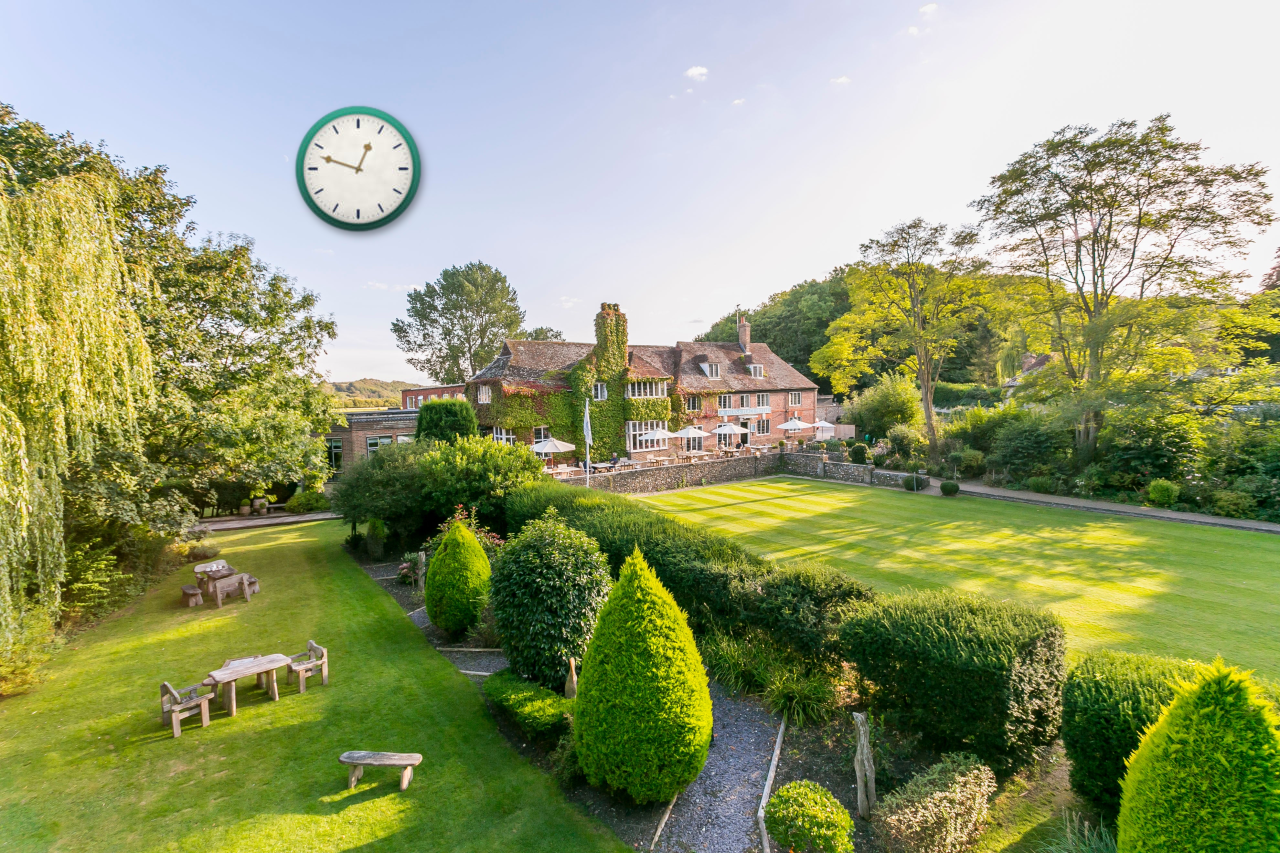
12h48
